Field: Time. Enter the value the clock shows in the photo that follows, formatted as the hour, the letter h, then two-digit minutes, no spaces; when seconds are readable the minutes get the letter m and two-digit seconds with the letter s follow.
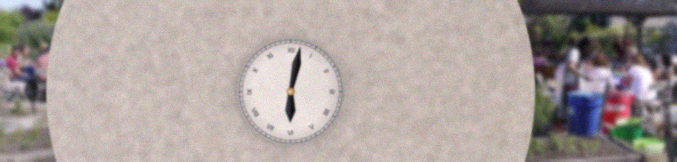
6h02
